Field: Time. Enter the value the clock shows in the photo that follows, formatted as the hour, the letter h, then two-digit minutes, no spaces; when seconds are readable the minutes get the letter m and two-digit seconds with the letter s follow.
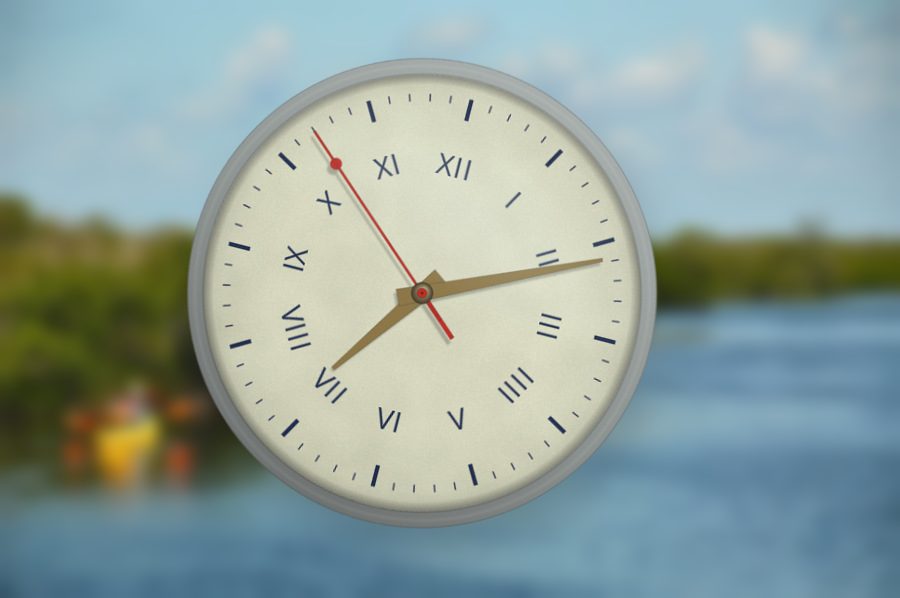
7h10m52s
